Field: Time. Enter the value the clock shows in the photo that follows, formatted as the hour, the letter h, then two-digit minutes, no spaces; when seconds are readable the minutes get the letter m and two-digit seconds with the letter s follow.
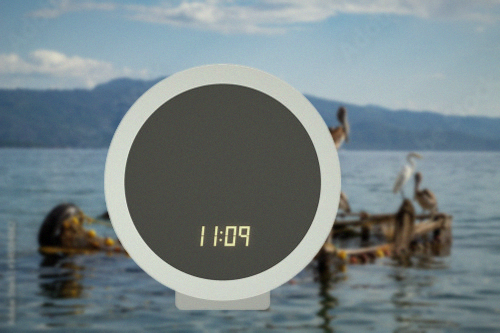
11h09
